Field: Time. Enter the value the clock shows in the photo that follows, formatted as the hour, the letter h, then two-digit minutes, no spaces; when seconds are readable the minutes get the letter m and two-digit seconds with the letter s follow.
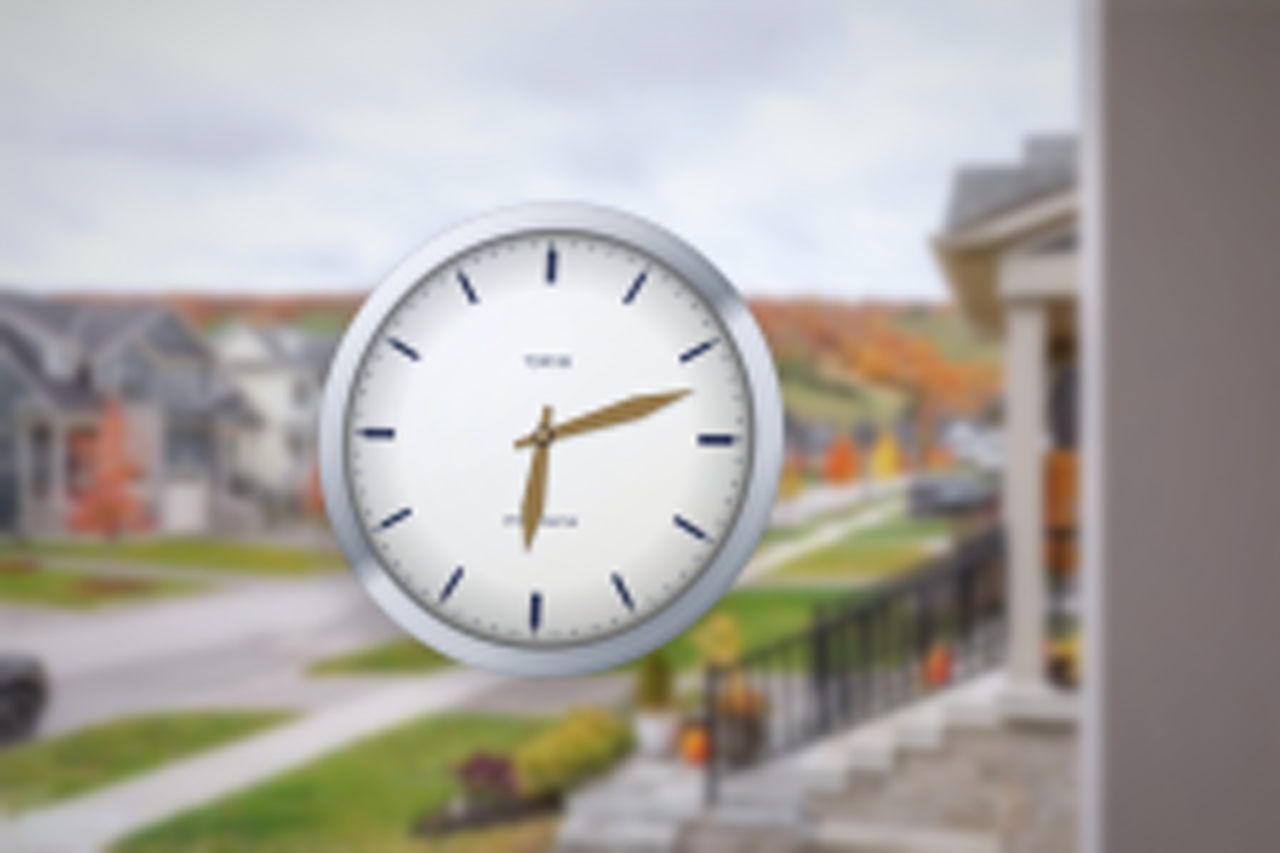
6h12
